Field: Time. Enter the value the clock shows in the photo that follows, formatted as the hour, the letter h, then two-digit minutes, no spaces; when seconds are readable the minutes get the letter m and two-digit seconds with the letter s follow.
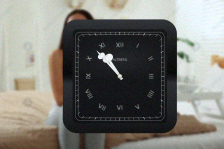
10h53
